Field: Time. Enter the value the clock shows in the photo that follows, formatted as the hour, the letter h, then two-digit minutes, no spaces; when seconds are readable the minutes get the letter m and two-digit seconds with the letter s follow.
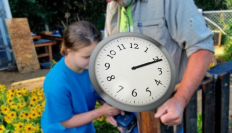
2h11
